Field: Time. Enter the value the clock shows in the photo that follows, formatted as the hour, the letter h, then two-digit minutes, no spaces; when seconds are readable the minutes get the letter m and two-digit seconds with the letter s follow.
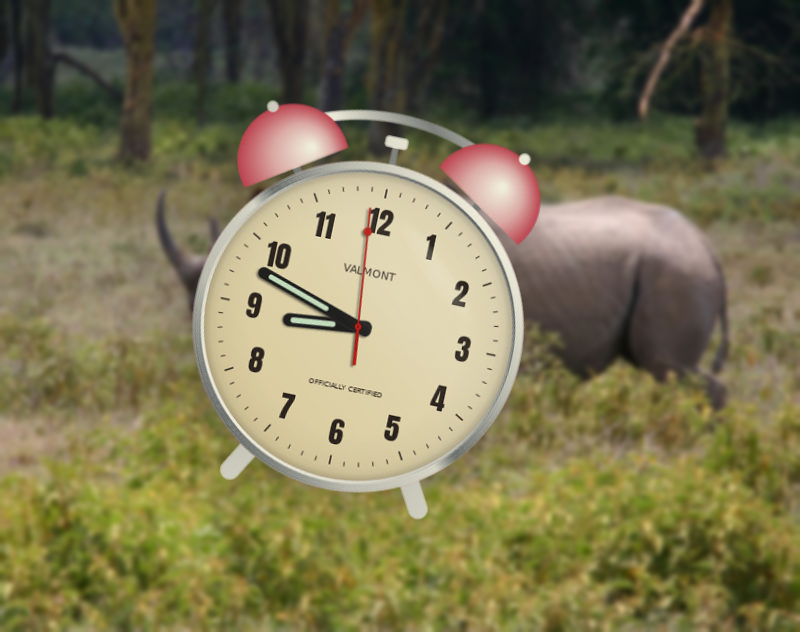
8h47m59s
